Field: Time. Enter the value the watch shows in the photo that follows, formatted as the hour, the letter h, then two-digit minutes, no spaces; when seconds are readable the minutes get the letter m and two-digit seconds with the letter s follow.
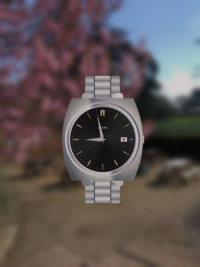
8h58
